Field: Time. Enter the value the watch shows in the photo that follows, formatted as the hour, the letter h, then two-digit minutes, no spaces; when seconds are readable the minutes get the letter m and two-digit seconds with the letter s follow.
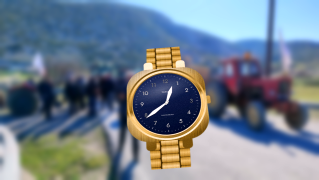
12h39
